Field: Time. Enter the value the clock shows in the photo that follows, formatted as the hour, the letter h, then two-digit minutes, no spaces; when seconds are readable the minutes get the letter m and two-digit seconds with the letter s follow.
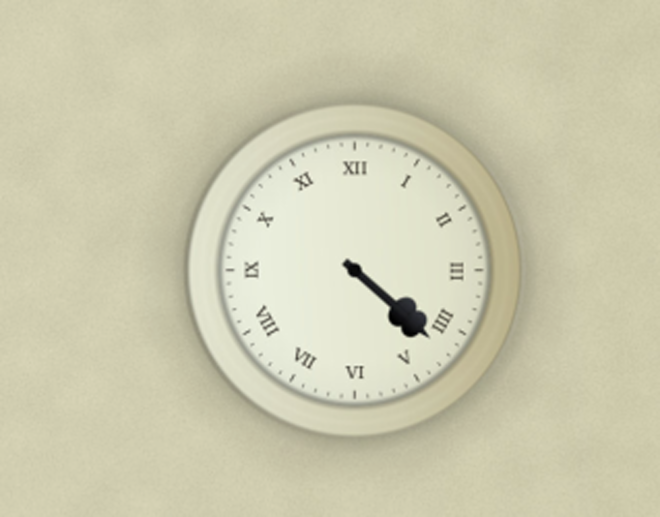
4h22
